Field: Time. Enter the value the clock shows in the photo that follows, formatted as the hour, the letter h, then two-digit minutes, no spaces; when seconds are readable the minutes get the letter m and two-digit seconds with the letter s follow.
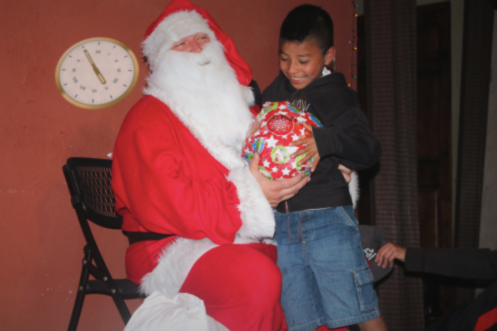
4h55
